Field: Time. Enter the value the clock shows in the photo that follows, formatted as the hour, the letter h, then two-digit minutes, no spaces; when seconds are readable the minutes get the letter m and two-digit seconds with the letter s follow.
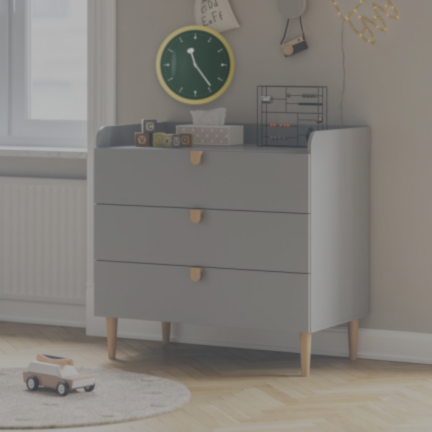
11h24
